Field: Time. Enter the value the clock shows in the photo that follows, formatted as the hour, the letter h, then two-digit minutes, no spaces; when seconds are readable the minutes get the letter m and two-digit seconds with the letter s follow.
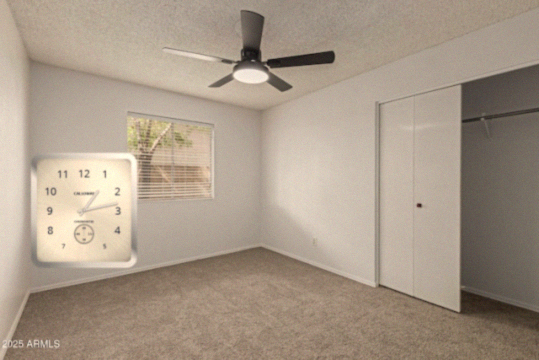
1h13
